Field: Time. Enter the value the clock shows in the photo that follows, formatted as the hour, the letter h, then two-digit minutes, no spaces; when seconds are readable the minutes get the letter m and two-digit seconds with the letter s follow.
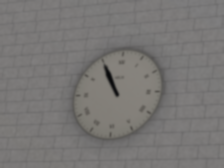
10h55
